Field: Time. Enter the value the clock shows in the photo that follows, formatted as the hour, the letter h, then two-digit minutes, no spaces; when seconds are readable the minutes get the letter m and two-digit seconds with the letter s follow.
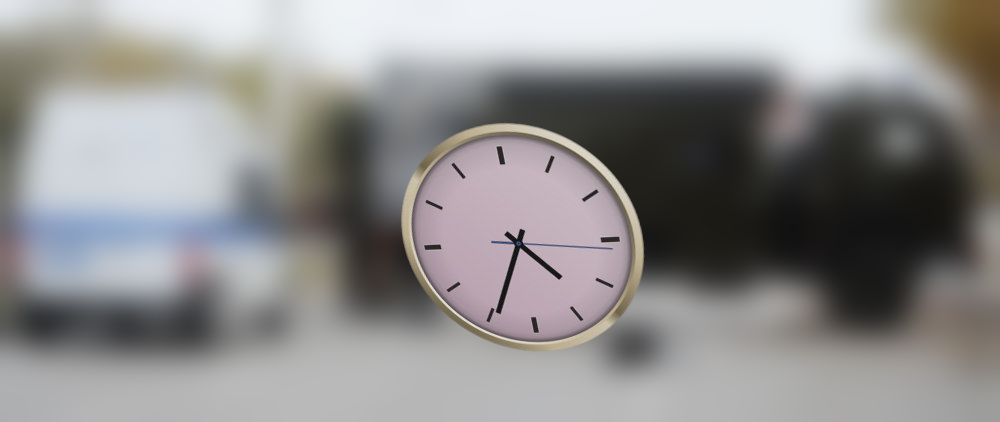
4h34m16s
